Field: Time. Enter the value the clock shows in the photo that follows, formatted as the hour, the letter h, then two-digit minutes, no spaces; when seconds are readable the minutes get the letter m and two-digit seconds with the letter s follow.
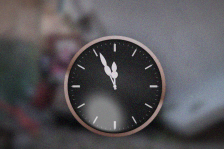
11h56
